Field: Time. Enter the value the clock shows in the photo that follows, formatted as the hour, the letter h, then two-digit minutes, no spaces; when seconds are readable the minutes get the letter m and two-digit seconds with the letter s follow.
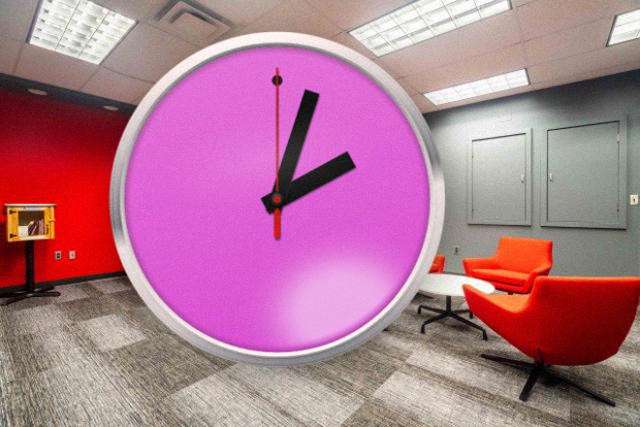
2h03m00s
